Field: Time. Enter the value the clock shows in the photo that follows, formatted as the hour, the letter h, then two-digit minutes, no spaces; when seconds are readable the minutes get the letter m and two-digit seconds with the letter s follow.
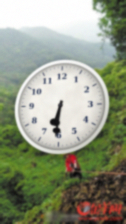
6h31
